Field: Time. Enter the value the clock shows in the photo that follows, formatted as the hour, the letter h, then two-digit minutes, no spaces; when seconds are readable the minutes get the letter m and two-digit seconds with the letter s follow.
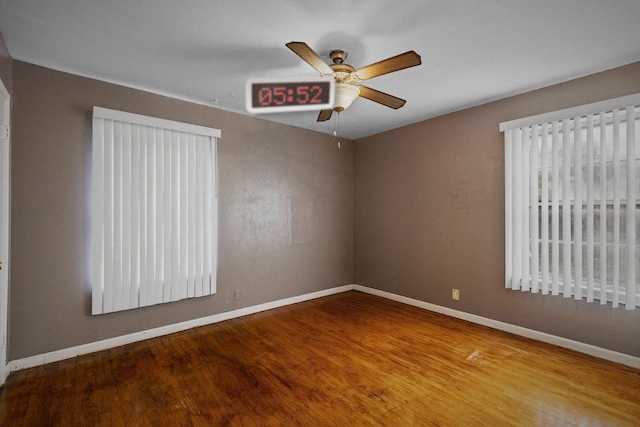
5h52
